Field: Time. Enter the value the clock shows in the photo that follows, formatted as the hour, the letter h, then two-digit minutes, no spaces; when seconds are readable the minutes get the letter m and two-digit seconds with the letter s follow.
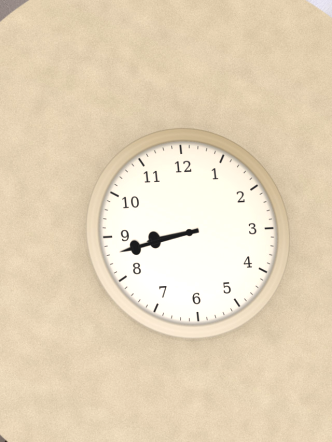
8h43
